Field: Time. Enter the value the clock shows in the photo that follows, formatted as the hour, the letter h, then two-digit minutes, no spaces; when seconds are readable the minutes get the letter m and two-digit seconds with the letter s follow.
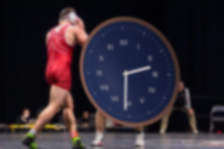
2h31
